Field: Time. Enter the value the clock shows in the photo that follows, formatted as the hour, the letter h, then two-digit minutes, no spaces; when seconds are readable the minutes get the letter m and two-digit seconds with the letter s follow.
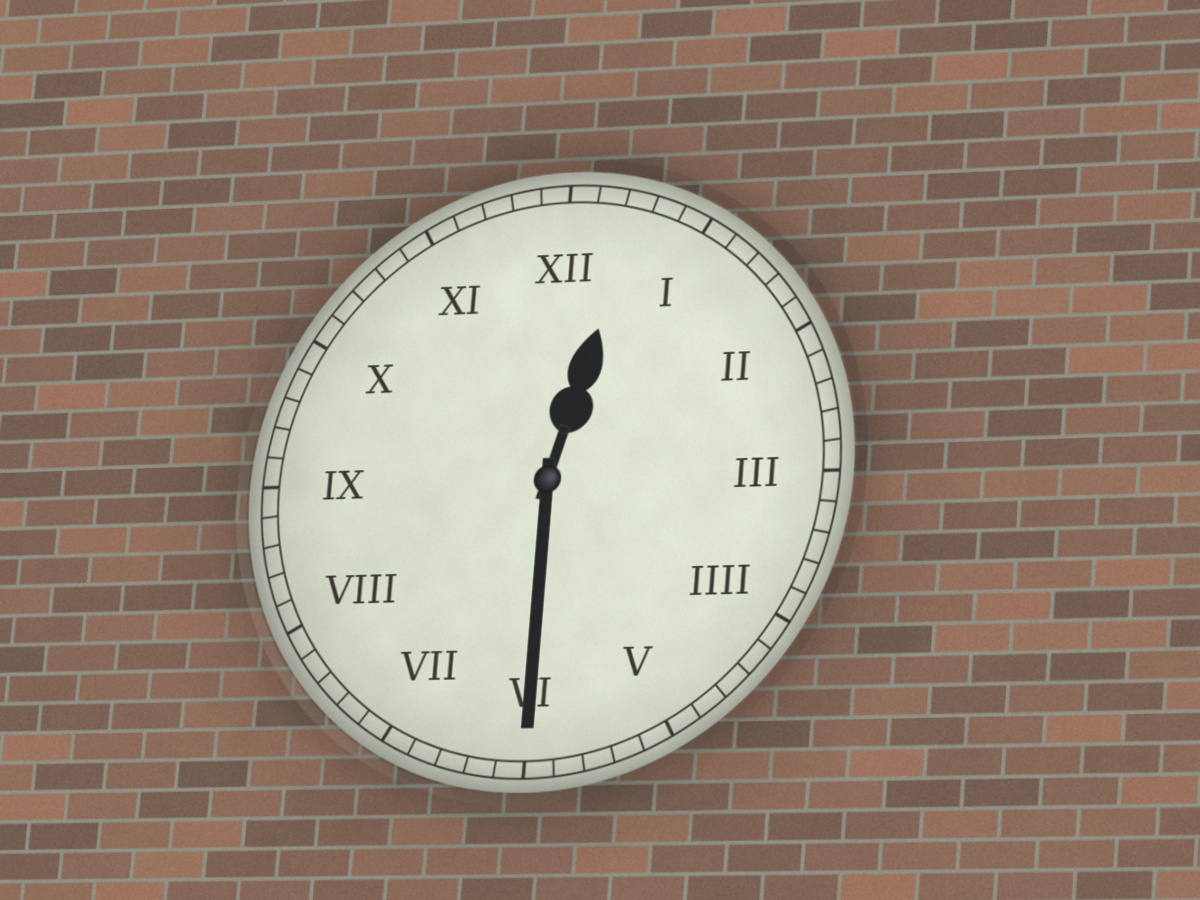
12h30
